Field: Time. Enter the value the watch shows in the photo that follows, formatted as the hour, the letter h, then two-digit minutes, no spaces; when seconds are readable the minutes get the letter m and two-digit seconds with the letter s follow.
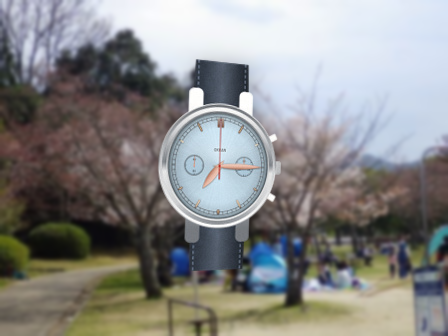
7h15
